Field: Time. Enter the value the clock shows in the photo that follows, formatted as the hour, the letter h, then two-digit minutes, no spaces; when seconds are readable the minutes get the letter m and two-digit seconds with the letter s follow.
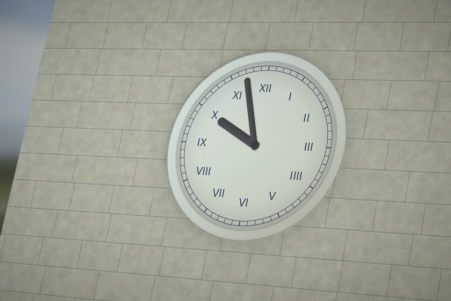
9h57
